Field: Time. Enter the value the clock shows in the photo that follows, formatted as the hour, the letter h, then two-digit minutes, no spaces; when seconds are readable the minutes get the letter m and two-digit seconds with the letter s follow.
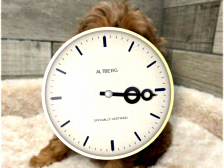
3h16
